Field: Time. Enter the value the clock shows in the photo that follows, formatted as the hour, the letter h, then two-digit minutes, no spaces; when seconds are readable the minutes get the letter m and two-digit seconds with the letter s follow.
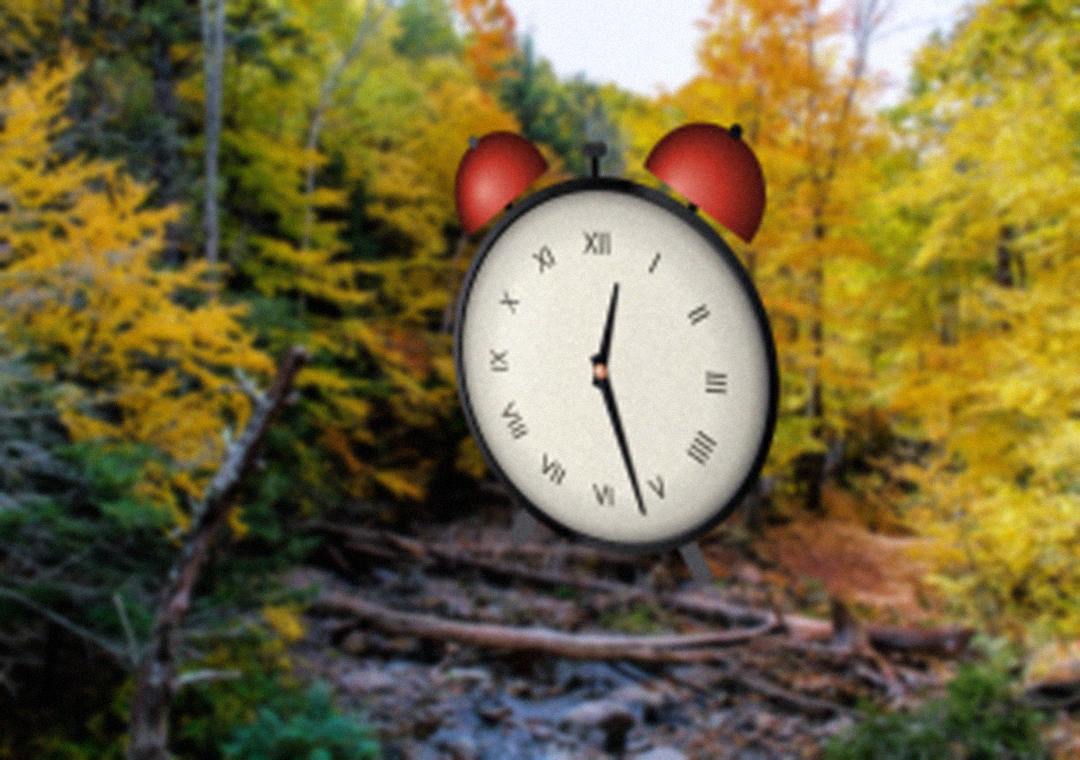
12h27
